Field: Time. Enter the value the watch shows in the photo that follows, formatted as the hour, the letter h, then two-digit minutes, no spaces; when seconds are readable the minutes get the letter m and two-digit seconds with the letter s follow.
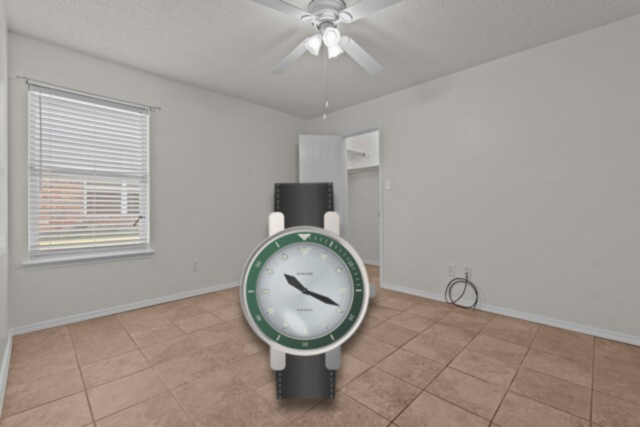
10h19
